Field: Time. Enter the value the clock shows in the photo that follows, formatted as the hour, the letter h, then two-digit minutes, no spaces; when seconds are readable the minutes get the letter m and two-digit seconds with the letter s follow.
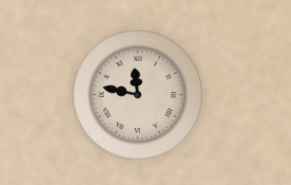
11h47
